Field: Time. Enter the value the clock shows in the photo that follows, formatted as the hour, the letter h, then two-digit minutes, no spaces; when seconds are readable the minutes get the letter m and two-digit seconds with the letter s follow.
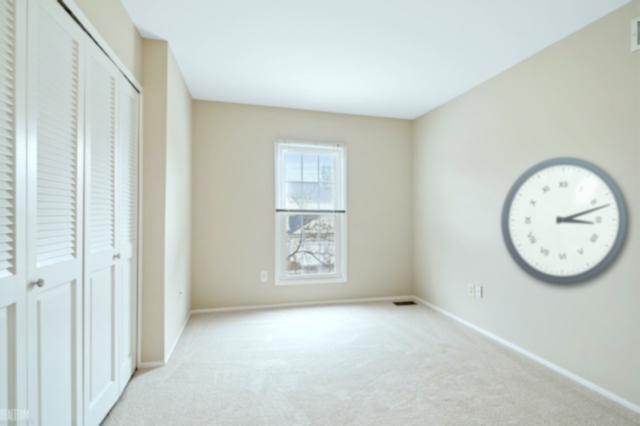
3h12
